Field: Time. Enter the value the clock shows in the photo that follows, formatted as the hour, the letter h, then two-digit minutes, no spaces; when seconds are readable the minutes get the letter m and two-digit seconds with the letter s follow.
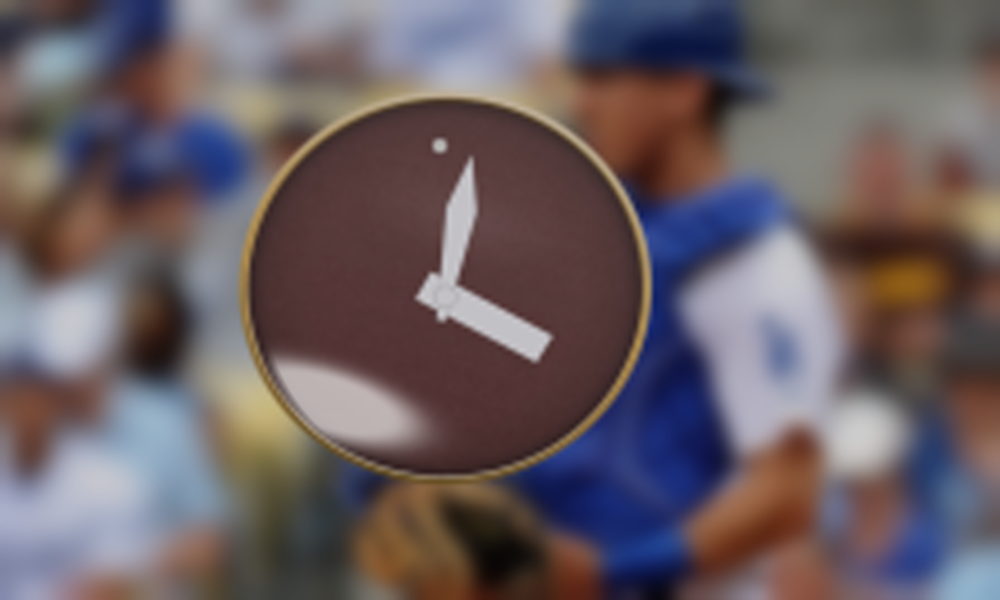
4h02
